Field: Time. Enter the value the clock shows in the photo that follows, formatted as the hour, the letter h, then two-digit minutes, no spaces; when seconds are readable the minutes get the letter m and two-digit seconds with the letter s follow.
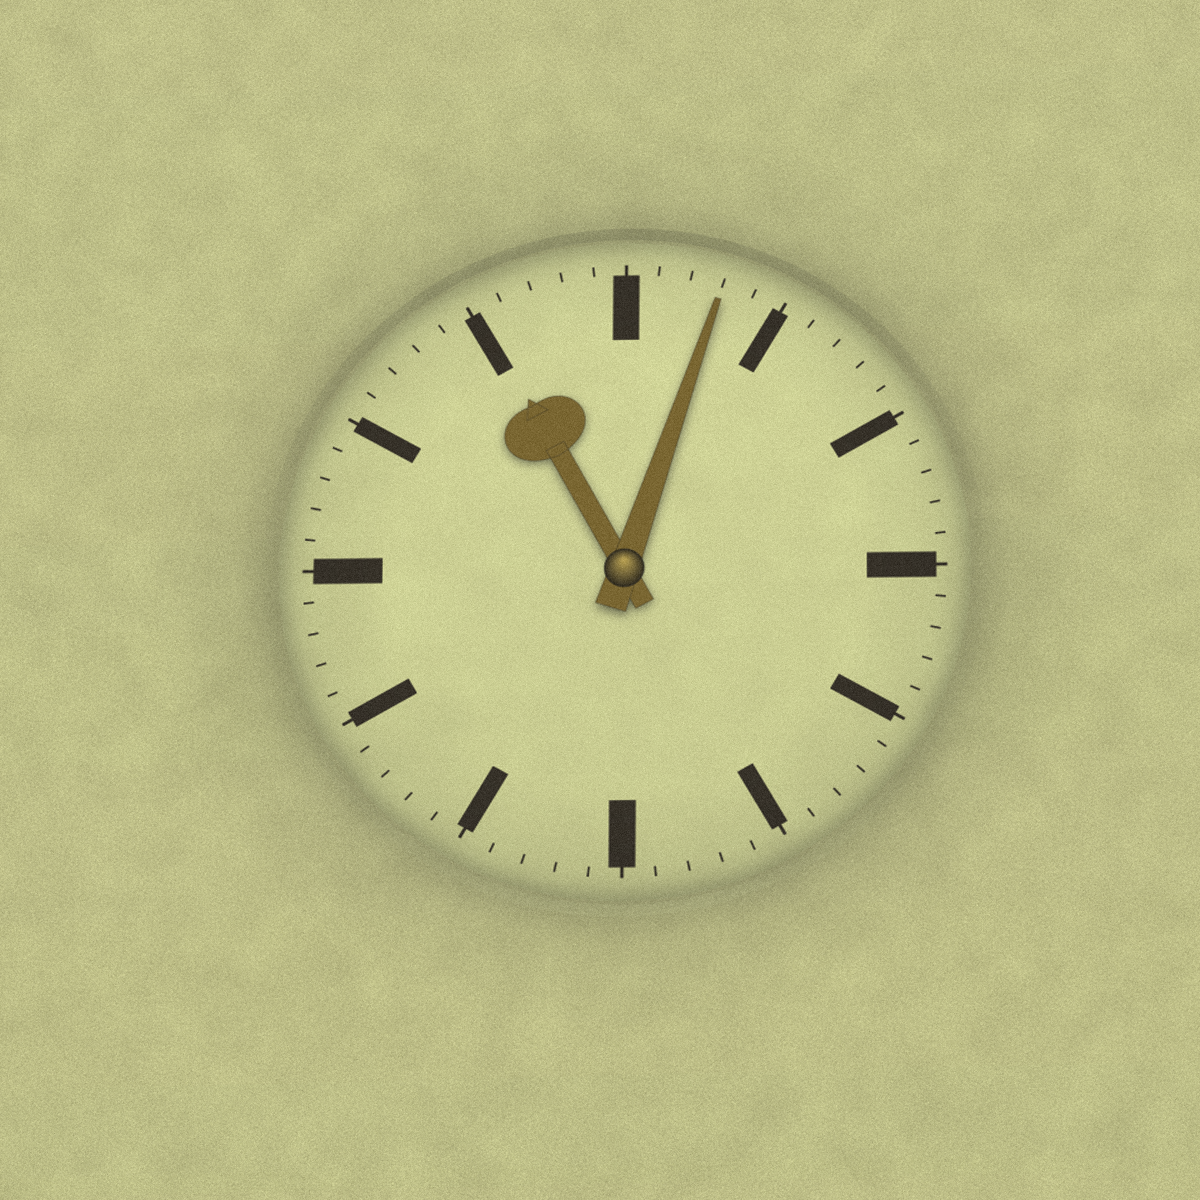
11h03
